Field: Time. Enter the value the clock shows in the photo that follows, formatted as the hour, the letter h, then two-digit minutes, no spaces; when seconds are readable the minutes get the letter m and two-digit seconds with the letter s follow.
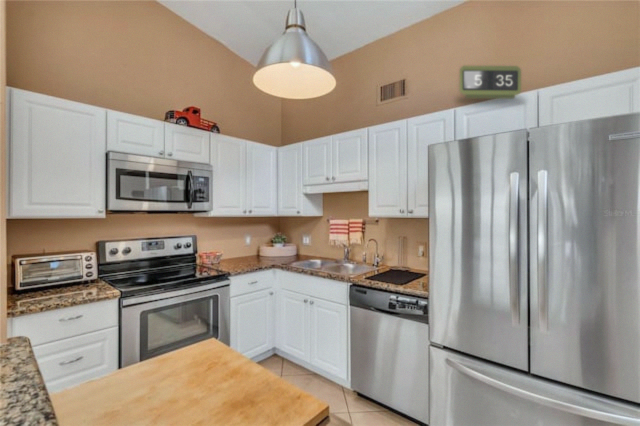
5h35
